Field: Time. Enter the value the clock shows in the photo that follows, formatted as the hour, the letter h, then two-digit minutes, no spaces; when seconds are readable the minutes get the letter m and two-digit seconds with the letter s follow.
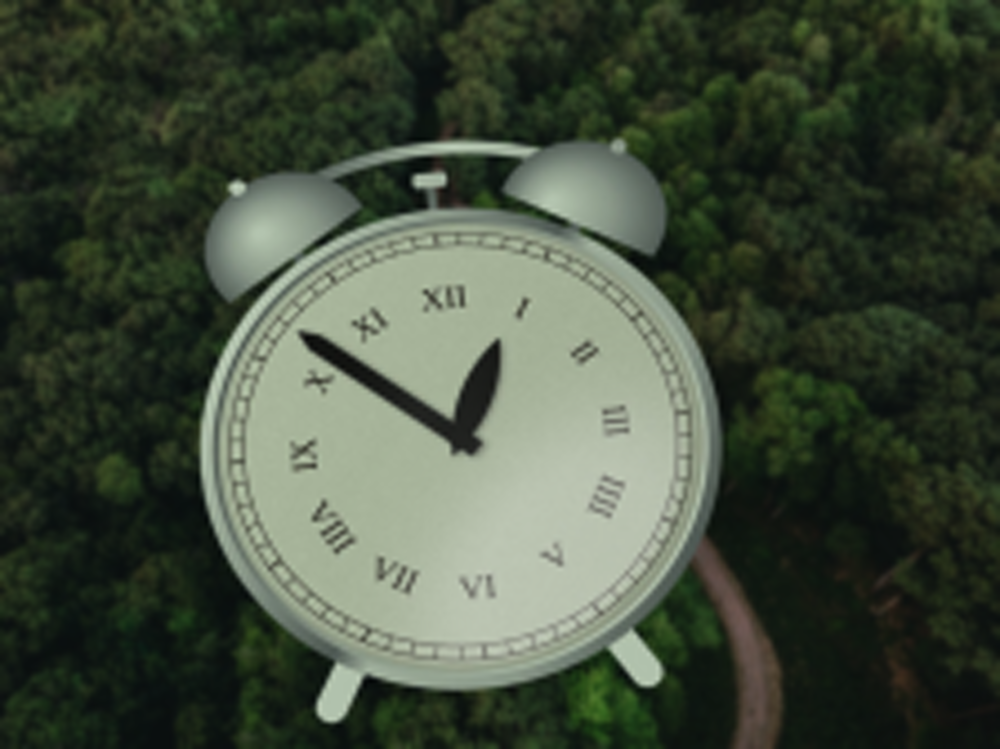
12h52
